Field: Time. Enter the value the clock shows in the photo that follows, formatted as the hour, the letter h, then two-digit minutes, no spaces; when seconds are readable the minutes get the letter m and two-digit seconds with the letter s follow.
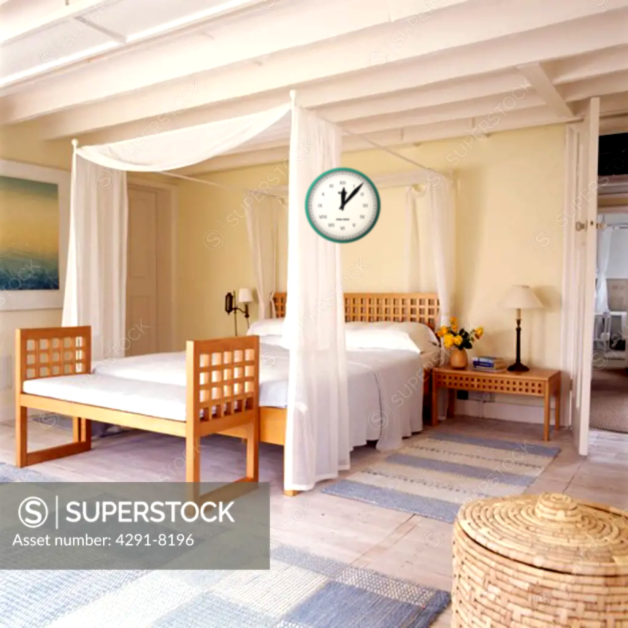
12h07
